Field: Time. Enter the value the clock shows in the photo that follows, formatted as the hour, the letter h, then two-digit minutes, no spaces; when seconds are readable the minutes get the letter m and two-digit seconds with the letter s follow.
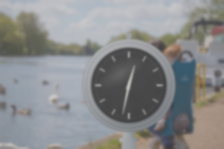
12h32
